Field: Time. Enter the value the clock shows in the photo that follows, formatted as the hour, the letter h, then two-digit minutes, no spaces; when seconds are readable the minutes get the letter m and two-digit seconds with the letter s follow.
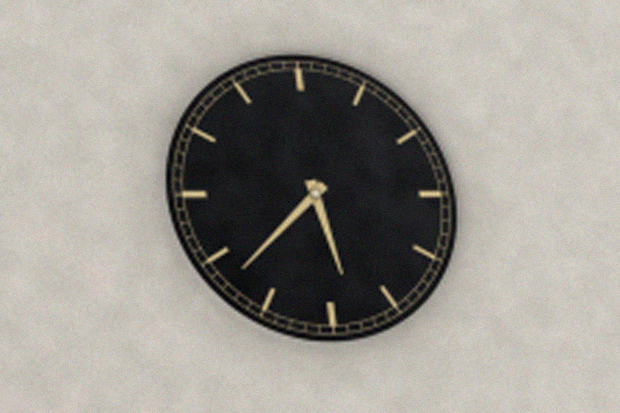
5h38
